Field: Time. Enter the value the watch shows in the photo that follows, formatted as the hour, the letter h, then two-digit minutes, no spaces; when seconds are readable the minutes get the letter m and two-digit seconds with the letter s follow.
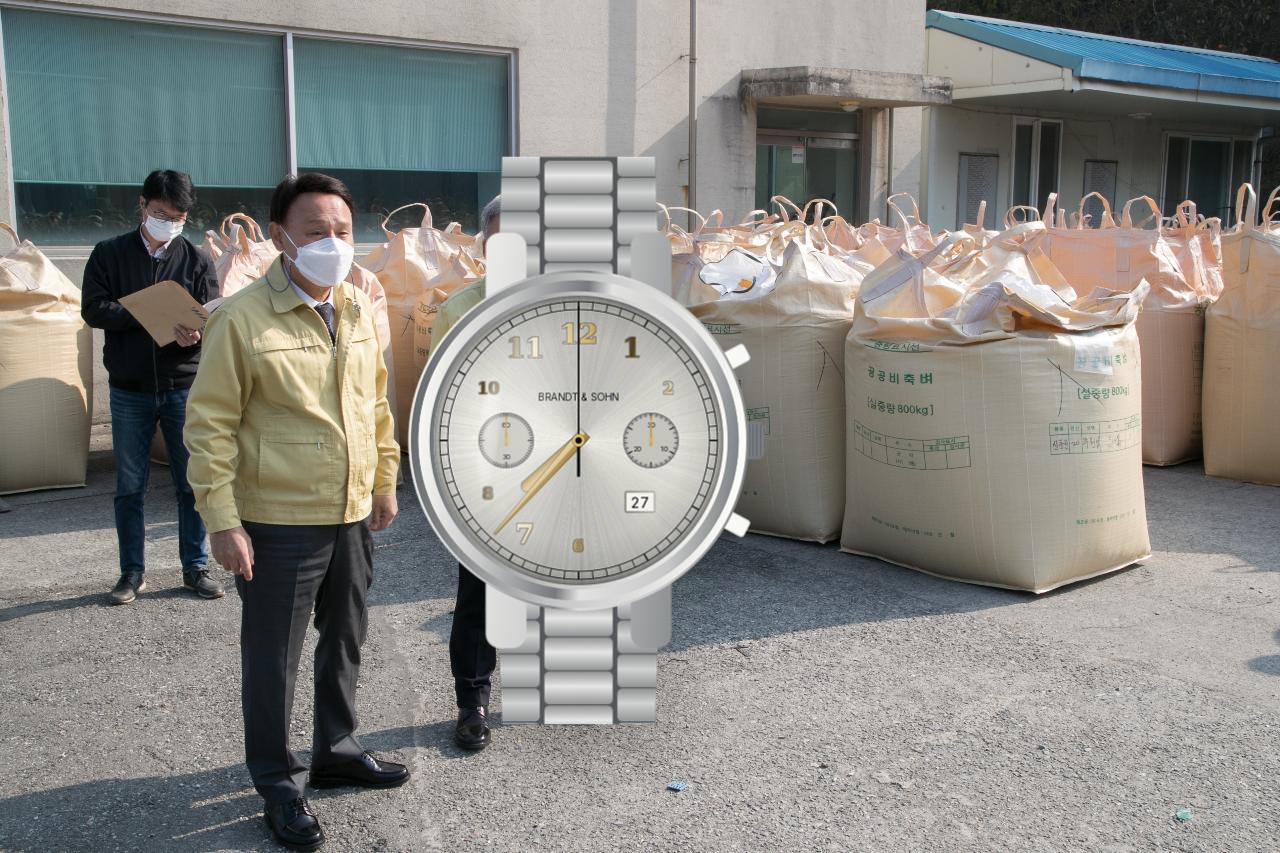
7h37
